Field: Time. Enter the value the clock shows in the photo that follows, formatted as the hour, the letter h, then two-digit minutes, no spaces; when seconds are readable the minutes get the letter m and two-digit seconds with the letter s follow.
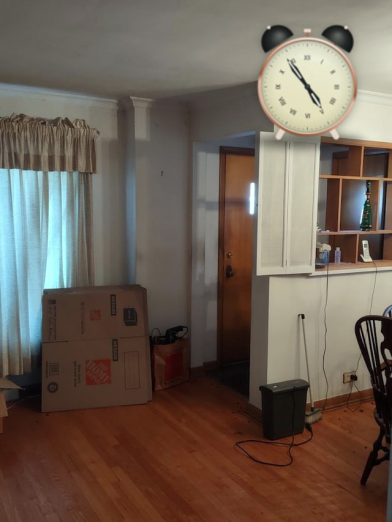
4h54
